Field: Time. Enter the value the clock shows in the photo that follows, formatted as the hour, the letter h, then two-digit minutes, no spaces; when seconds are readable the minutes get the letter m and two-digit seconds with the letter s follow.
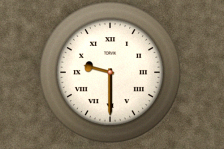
9h30
